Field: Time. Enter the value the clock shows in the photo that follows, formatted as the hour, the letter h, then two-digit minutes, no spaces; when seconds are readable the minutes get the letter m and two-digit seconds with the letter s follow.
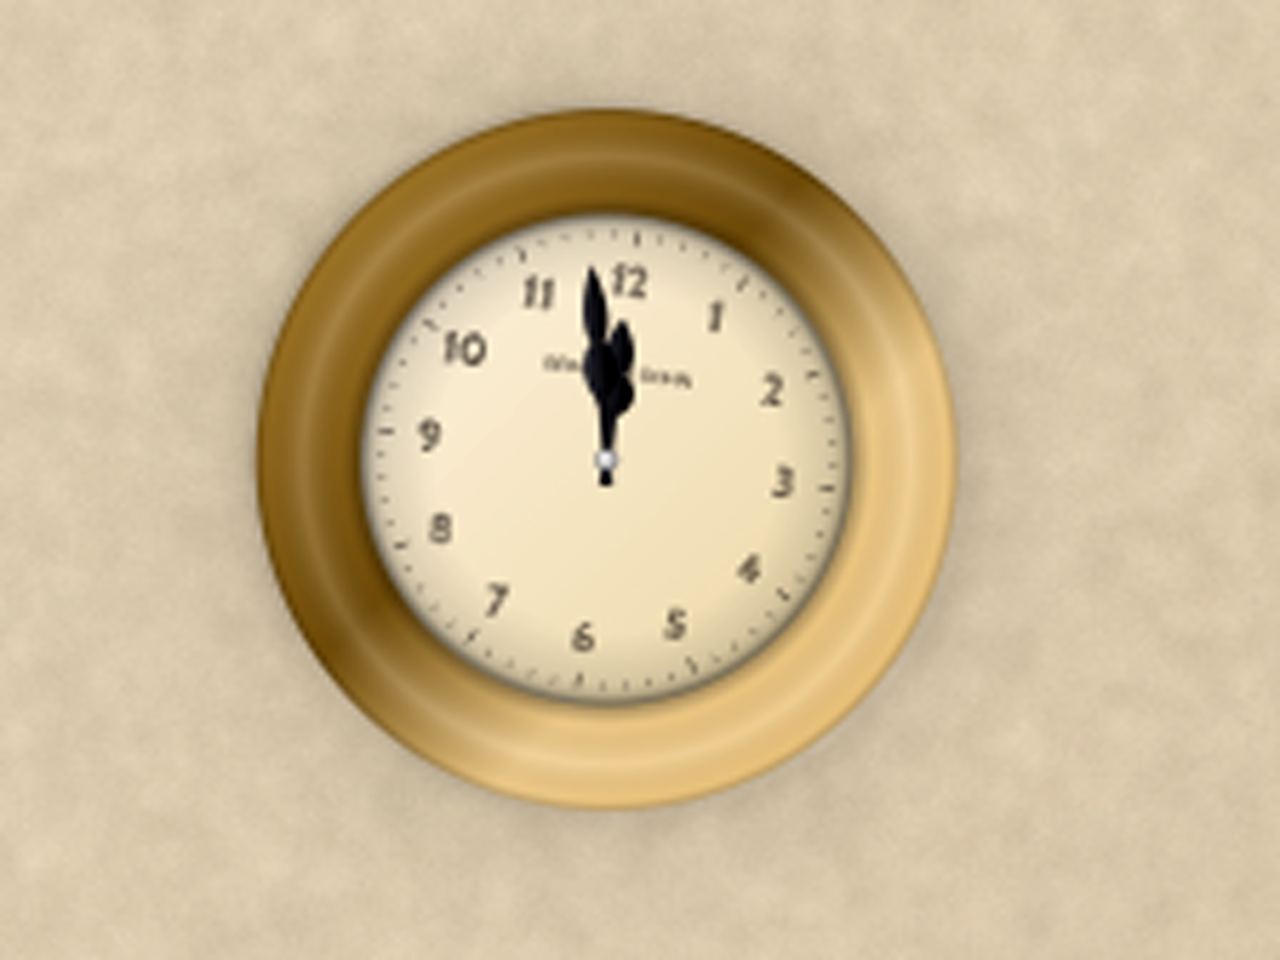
11h58
